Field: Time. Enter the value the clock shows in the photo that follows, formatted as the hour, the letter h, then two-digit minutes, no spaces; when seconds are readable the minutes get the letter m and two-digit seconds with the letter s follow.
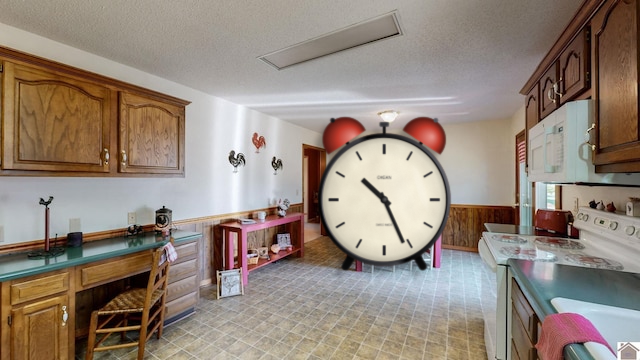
10h26
